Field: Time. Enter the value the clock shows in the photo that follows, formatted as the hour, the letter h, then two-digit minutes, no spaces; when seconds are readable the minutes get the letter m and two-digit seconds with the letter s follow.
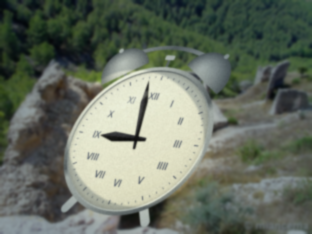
8h58
